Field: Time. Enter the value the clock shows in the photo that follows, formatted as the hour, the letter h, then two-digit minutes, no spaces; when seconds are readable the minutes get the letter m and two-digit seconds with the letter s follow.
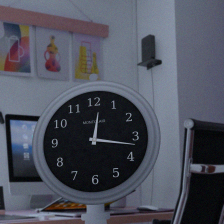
12h17
